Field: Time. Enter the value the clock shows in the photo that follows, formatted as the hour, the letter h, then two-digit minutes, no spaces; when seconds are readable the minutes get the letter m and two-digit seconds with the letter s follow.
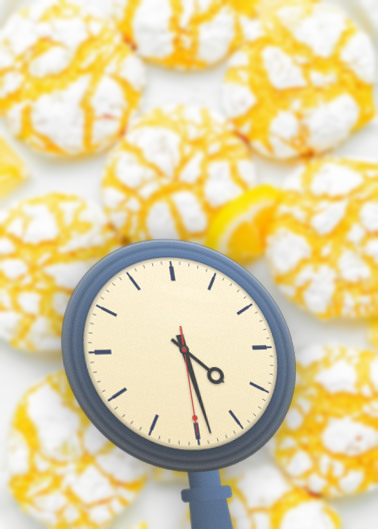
4h28m30s
